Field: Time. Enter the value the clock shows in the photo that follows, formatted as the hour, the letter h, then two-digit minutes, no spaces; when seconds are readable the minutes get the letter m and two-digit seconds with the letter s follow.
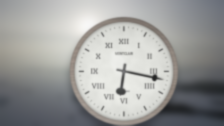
6h17
